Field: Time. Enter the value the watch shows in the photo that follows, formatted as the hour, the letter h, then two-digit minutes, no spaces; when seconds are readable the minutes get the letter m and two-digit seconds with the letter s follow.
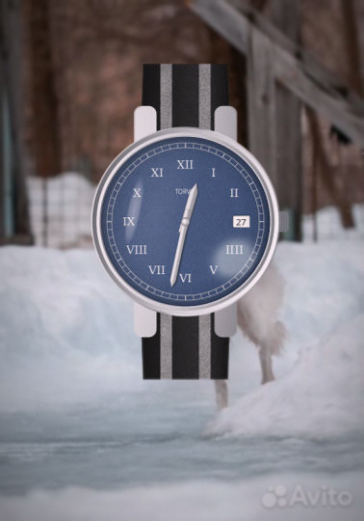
12h32
